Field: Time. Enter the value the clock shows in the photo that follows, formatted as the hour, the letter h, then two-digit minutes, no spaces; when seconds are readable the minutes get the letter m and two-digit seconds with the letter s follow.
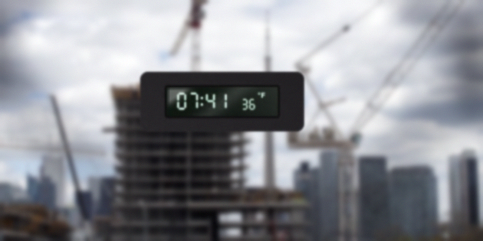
7h41
